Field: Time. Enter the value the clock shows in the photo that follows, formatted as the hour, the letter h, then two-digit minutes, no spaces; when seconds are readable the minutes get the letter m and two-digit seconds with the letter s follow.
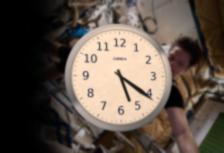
5h21
